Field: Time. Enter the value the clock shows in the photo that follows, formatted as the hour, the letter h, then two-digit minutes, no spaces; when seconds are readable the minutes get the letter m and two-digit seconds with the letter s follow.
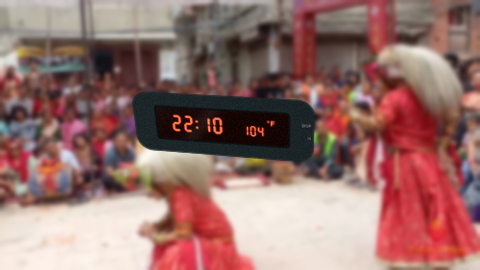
22h10
